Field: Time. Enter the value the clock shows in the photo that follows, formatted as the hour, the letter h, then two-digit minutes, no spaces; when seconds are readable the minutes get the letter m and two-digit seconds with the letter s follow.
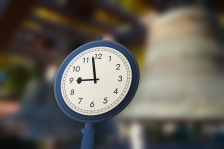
8h58
